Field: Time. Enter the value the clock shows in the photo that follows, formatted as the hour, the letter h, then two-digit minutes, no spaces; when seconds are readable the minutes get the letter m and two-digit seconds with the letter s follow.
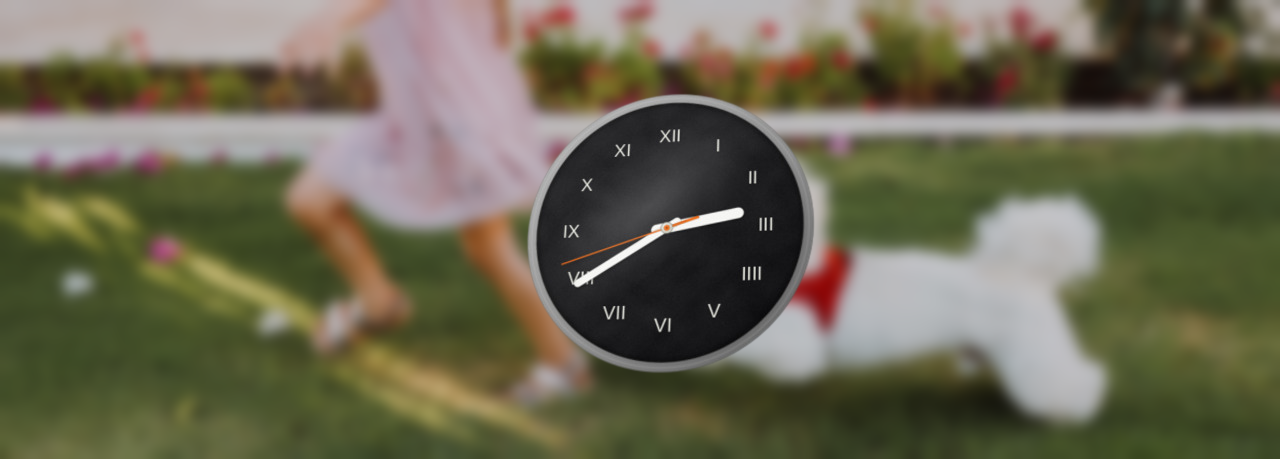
2h39m42s
